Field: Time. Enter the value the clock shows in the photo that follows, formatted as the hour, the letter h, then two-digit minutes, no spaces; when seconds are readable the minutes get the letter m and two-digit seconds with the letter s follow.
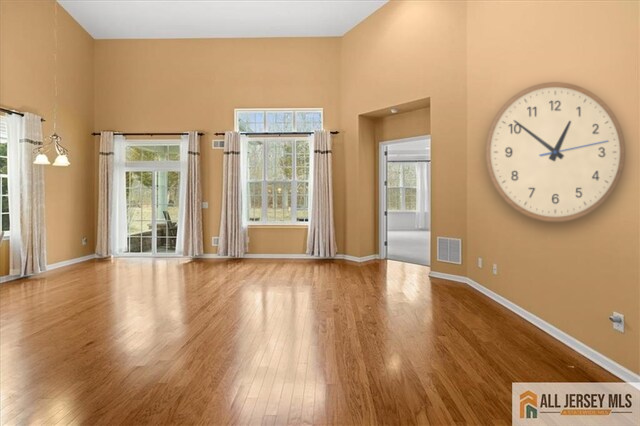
12h51m13s
